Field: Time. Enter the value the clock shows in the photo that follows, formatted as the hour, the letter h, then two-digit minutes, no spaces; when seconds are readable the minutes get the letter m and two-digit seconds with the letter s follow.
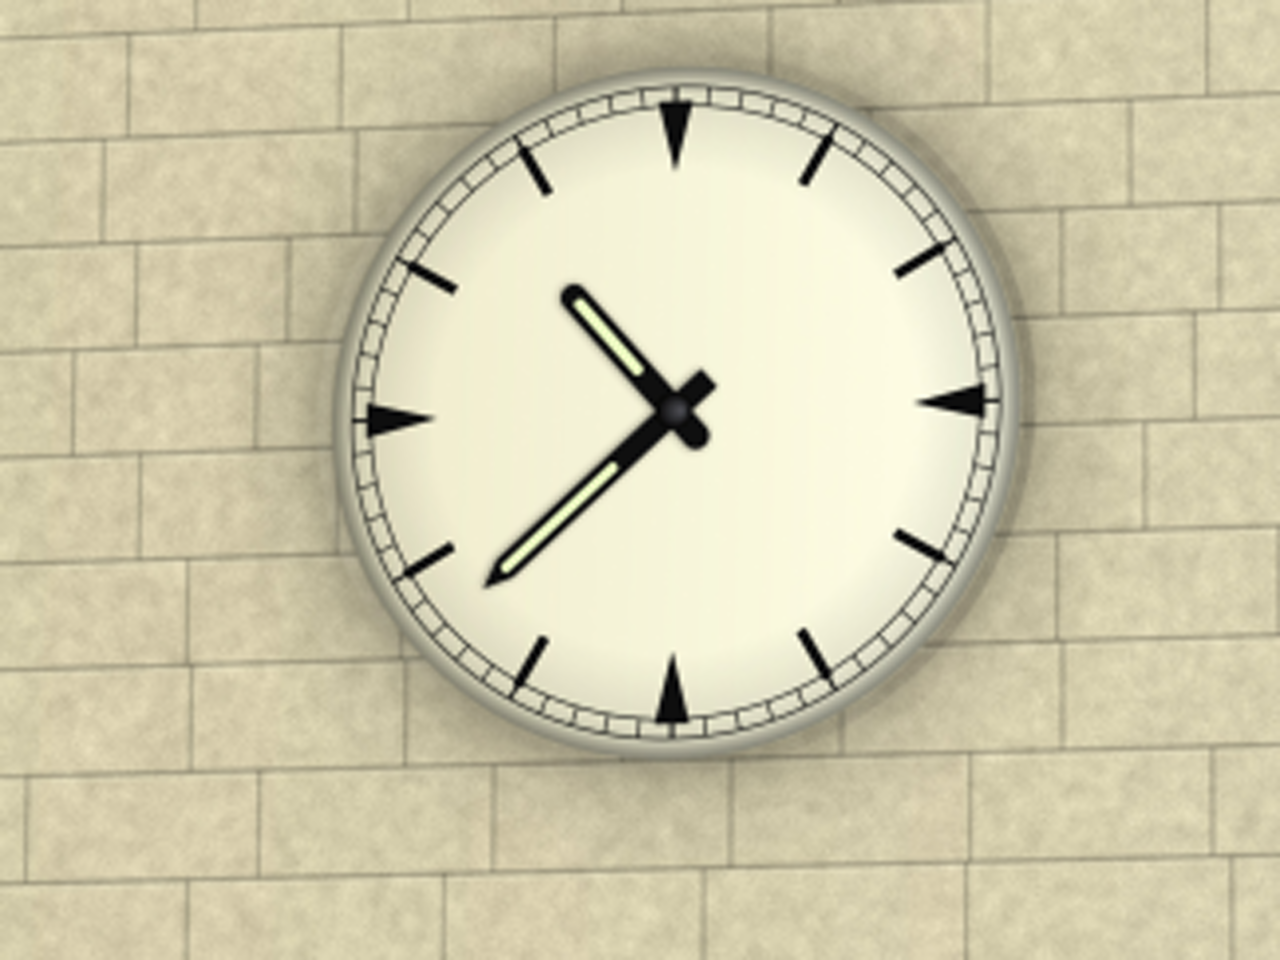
10h38
